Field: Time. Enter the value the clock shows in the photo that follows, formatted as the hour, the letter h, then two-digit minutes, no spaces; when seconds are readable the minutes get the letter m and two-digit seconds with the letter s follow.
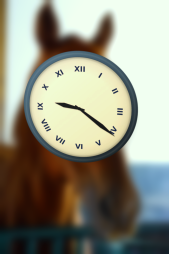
9h21
